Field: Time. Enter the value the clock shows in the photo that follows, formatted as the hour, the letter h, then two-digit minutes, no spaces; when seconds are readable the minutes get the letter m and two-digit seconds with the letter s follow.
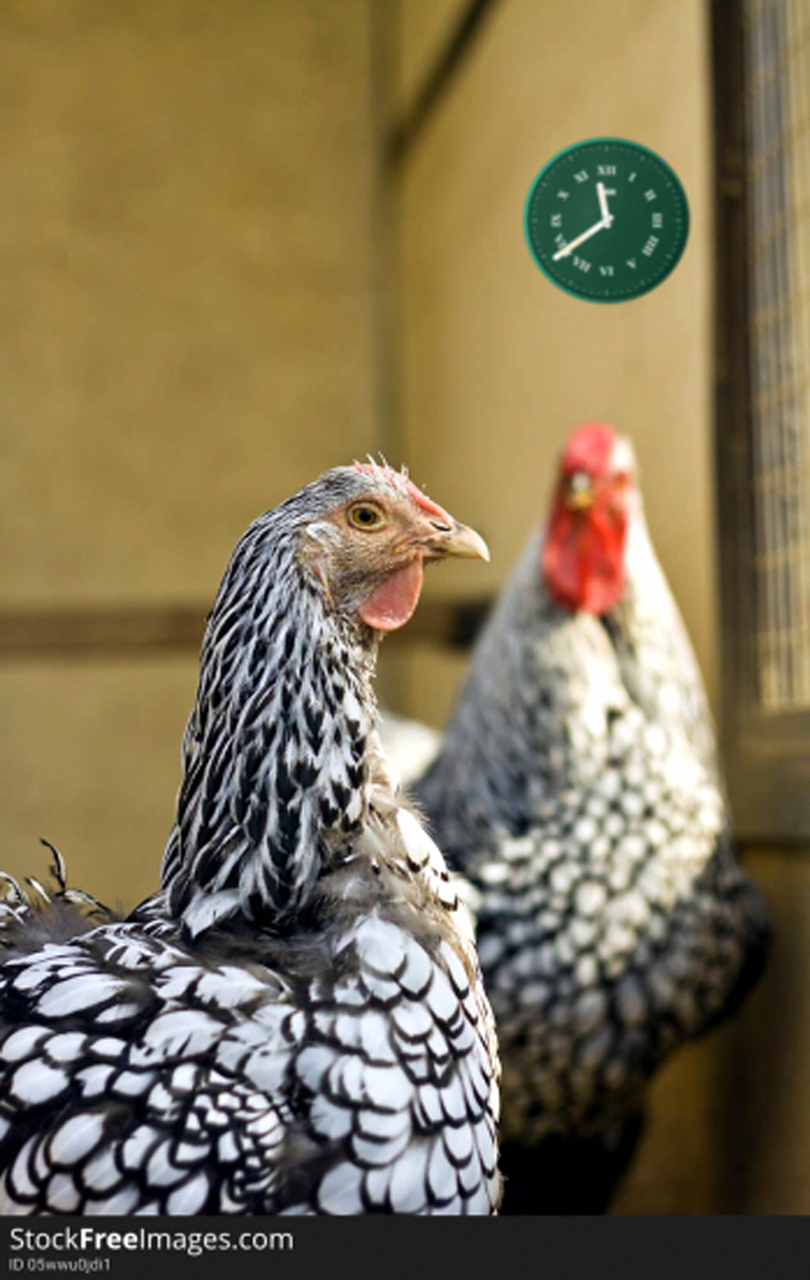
11h39
